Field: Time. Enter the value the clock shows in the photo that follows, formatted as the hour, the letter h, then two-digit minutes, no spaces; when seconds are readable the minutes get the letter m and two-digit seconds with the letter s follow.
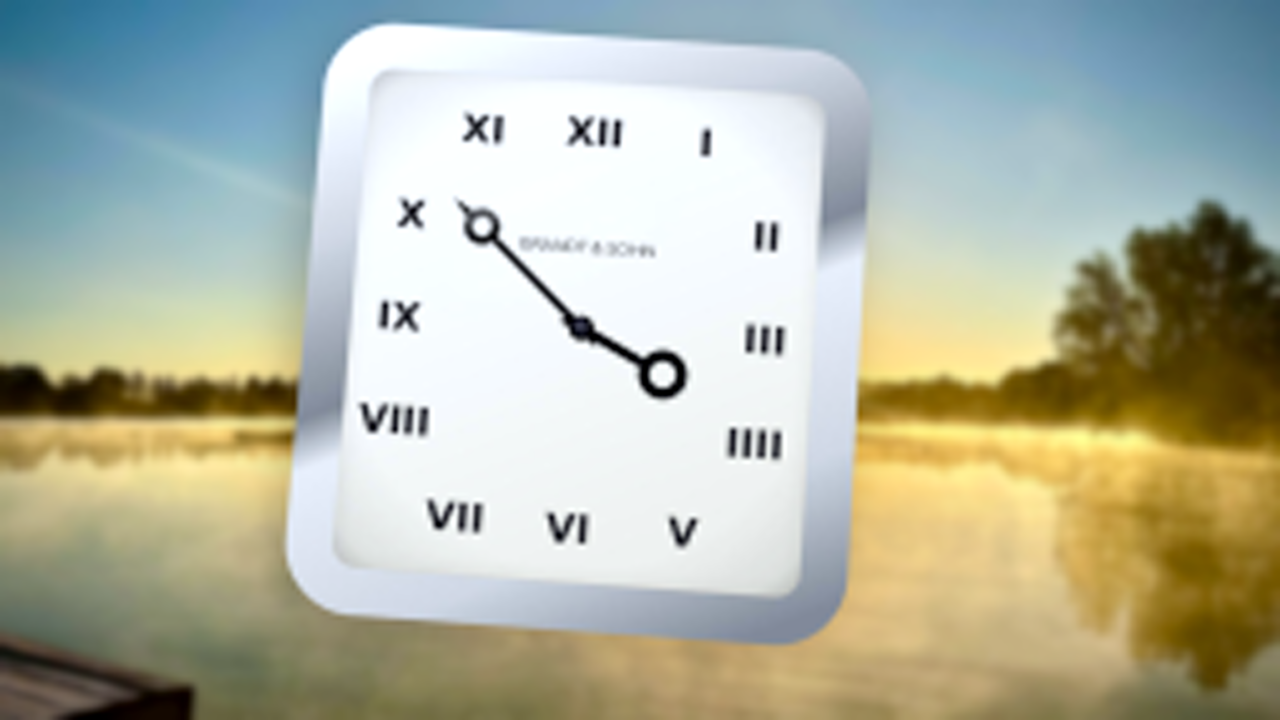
3h52
